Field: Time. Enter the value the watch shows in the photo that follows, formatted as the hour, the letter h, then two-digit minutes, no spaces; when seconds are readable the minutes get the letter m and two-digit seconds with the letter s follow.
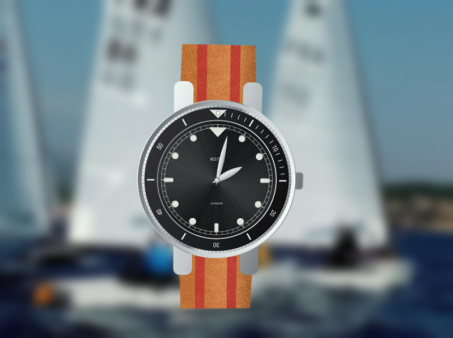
2h02
